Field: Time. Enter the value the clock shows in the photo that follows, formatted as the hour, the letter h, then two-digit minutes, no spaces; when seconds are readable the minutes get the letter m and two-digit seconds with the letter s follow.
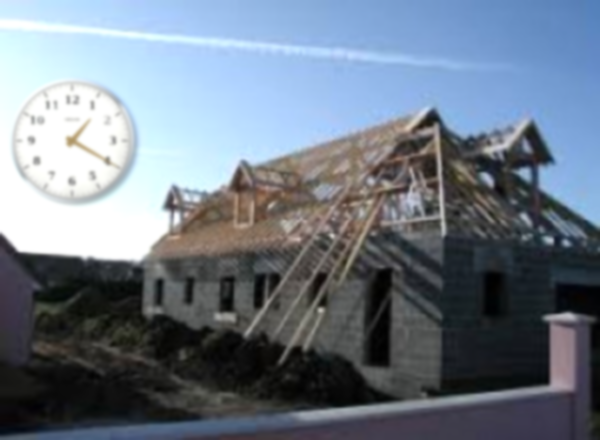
1h20
